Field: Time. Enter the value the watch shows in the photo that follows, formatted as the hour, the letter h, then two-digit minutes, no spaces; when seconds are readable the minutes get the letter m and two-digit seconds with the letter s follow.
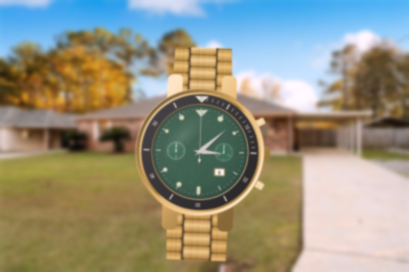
3h08
